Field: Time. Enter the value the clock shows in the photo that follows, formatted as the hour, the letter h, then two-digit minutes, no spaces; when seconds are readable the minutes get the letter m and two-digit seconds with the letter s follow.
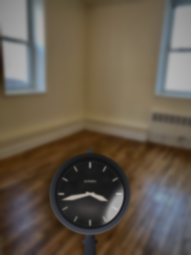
3h43
